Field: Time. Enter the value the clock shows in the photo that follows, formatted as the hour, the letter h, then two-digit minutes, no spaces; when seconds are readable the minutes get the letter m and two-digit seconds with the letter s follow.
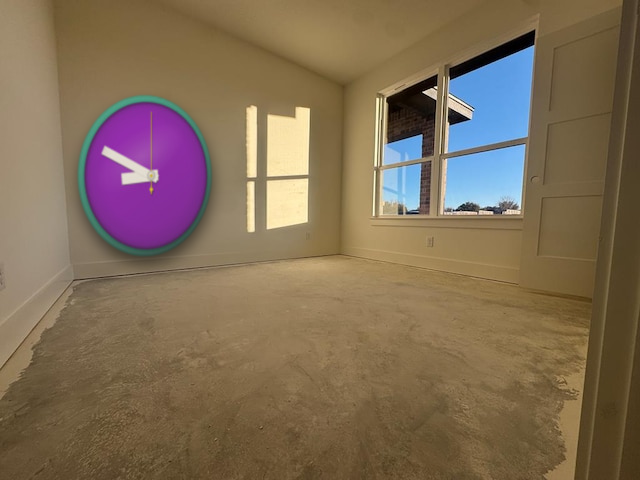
8h49m00s
